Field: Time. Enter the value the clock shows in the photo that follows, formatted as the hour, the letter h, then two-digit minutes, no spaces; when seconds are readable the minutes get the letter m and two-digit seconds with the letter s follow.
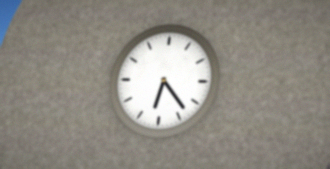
6h23
